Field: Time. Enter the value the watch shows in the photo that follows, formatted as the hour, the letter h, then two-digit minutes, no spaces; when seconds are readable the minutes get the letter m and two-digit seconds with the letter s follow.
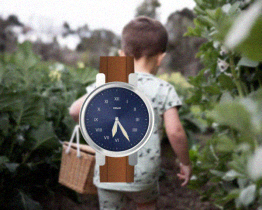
6h25
